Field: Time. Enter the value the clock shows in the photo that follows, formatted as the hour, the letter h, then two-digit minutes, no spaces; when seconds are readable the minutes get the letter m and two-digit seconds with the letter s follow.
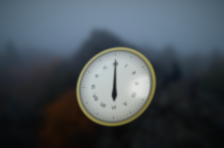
6h00
